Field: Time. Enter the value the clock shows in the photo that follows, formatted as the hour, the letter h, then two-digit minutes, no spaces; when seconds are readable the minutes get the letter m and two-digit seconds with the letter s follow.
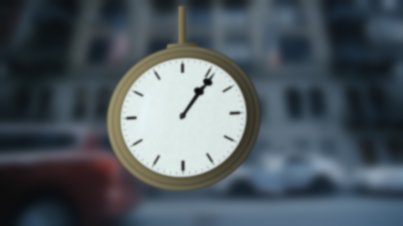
1h06
